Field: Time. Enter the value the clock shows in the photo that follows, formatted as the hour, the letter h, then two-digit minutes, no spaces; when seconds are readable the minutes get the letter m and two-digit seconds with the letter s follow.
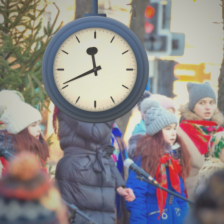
11h41
